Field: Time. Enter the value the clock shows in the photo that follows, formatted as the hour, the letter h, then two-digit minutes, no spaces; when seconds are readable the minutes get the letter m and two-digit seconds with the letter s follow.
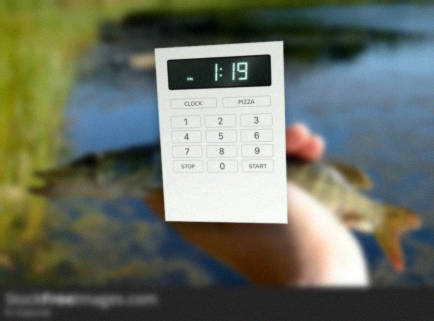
1h19
